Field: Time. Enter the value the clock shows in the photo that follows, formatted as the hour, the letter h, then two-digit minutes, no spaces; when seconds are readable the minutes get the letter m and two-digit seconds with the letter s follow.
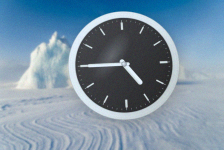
4h45
